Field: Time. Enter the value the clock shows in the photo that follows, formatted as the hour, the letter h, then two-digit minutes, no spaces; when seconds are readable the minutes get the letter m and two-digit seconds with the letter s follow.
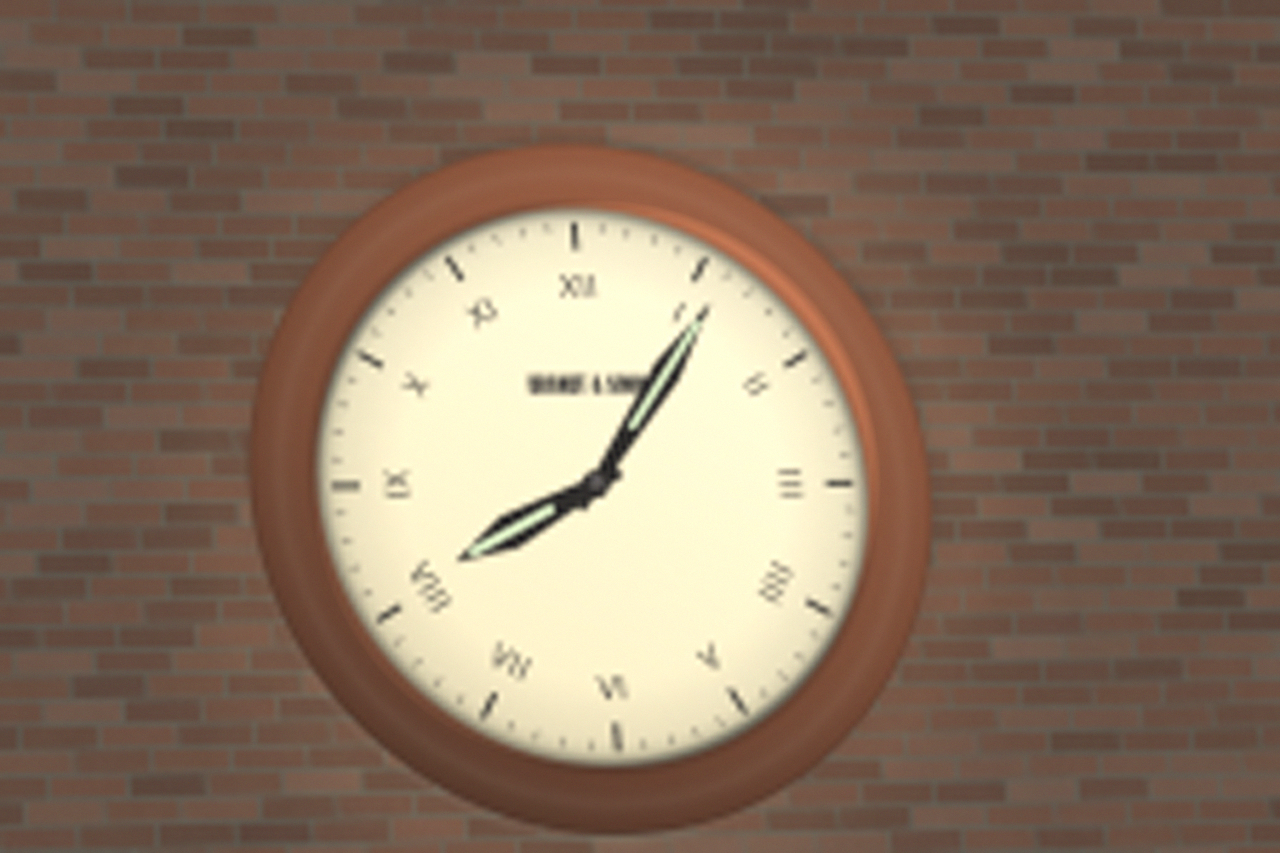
8h06
